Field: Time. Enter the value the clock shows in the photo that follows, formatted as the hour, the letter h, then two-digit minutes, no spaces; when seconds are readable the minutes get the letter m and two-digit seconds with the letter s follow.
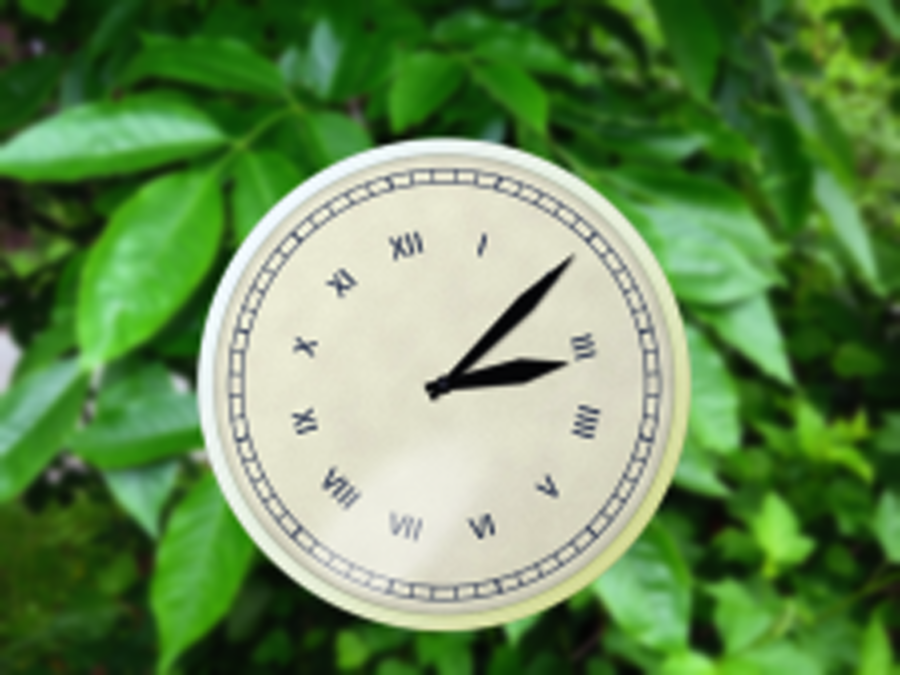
3h10
